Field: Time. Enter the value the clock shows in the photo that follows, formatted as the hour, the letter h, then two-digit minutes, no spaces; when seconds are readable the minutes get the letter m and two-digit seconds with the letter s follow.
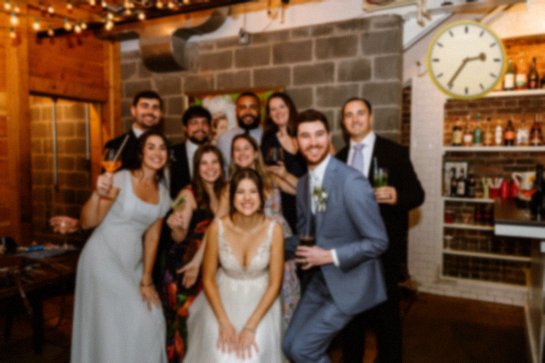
2h36
